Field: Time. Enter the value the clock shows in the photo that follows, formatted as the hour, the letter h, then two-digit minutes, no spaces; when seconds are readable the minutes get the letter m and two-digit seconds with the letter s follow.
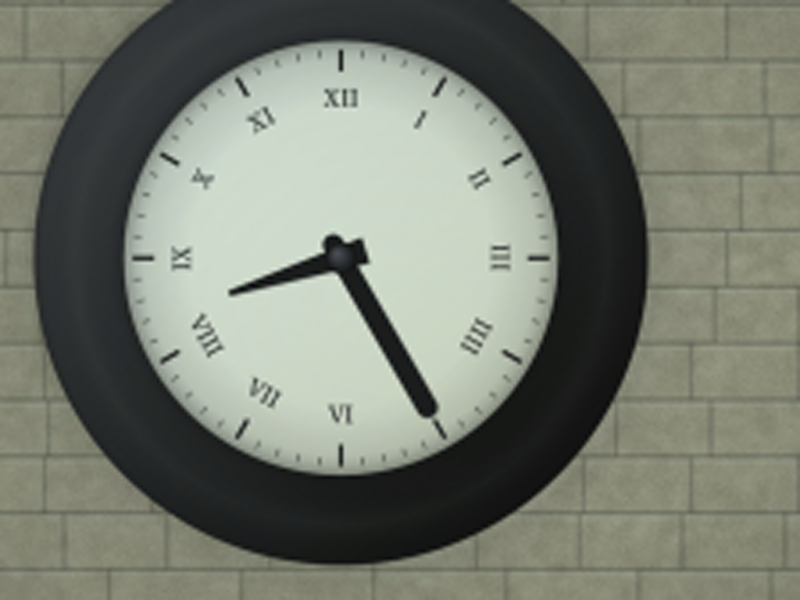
8h25
